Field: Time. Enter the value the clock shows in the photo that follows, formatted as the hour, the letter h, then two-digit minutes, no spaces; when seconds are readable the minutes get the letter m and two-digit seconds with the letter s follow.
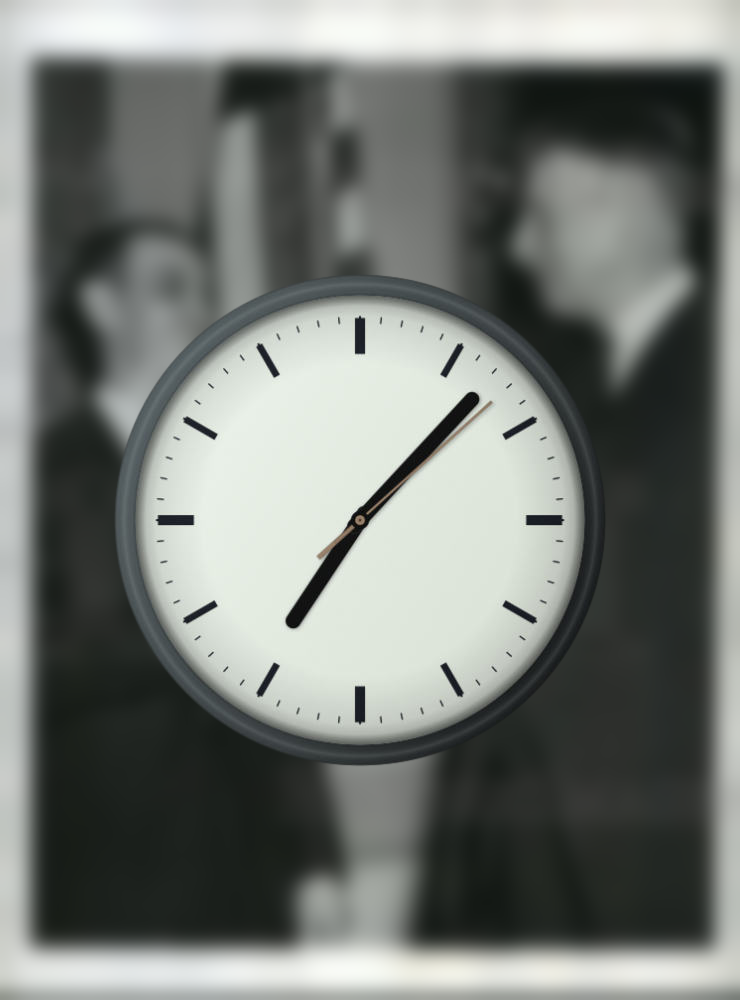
7h07m08s
